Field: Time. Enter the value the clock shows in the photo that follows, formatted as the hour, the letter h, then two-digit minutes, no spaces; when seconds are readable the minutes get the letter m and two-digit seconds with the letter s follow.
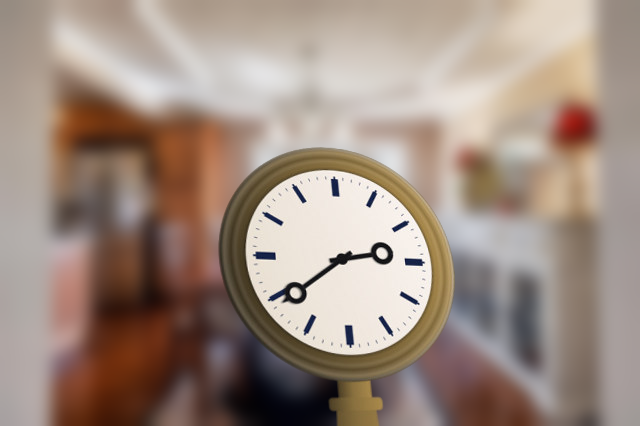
2h39
